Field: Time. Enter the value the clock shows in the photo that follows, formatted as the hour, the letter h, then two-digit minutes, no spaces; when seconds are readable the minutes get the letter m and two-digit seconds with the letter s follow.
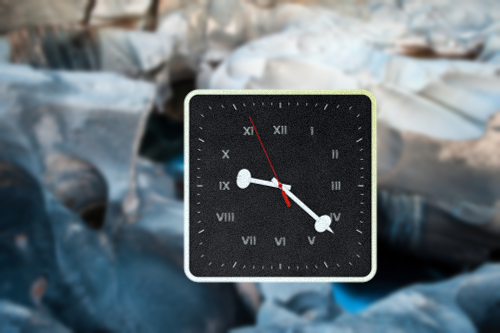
9h21m56s
